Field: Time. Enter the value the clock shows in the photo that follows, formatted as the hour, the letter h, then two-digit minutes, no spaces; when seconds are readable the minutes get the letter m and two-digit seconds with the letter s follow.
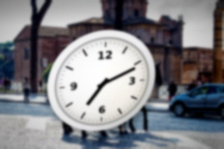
7h11
